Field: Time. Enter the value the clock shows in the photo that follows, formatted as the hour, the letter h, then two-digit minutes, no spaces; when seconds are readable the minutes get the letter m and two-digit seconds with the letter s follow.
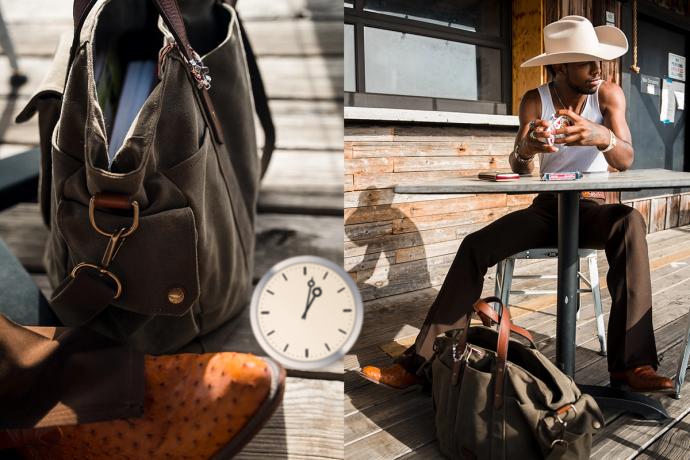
1h02
